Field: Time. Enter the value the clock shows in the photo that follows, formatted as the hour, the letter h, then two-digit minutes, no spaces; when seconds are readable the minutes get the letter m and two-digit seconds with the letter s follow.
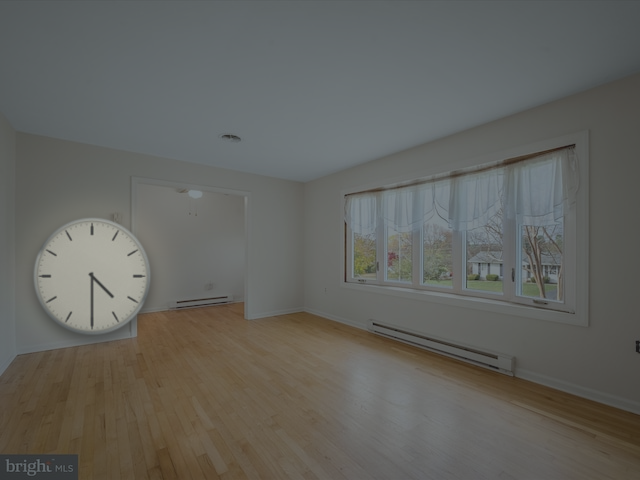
4h30
